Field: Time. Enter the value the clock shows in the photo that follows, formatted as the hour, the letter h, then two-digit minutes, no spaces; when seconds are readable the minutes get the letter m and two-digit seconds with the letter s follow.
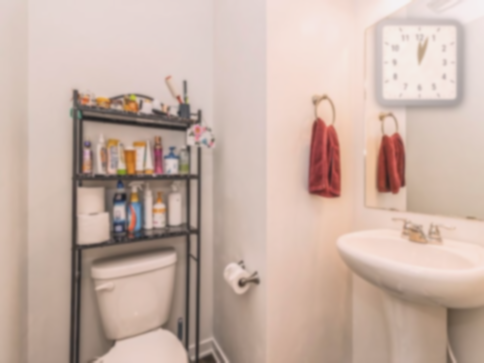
12h03
